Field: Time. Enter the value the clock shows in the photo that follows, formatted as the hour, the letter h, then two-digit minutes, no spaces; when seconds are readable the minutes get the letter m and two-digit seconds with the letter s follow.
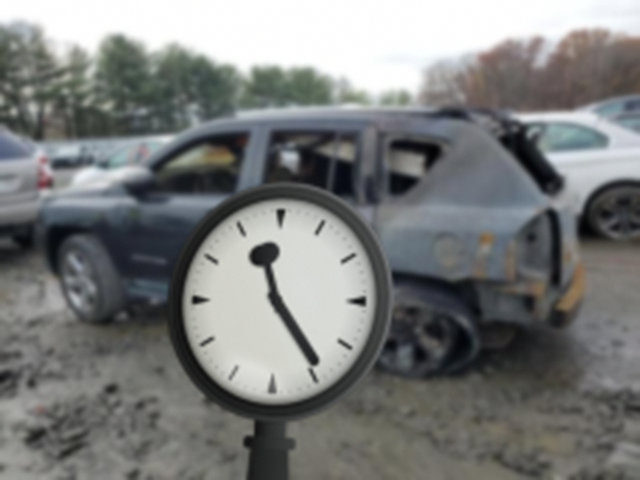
11h24
